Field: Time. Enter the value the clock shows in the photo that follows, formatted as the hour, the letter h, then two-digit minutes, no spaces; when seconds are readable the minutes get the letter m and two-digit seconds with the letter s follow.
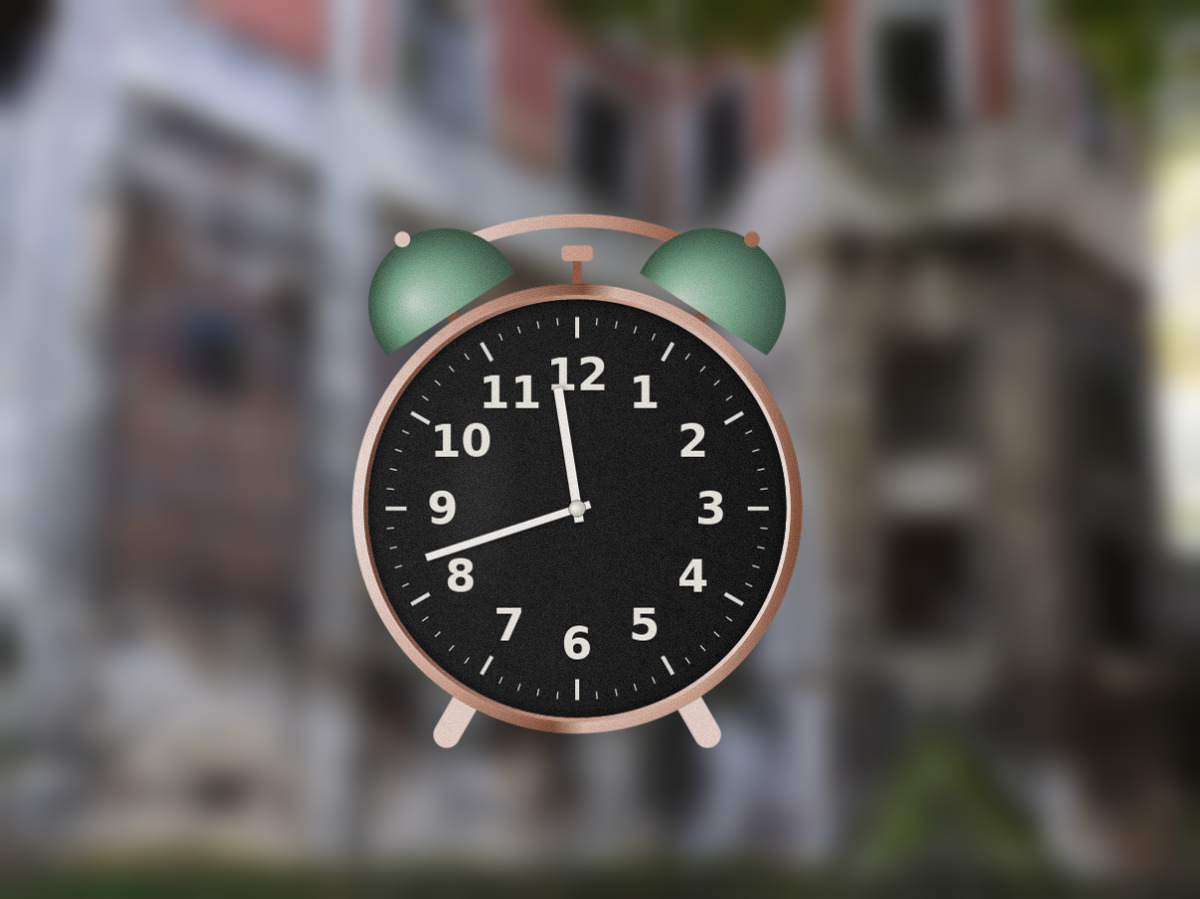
11h42
